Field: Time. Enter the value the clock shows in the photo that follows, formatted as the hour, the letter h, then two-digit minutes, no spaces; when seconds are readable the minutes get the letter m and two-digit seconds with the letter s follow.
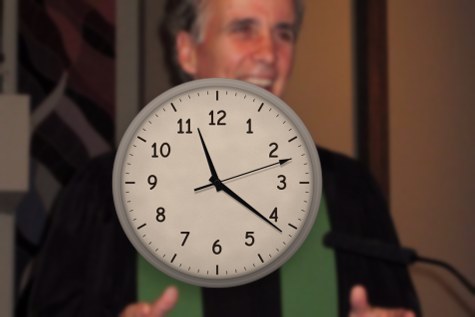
11h21m12s
